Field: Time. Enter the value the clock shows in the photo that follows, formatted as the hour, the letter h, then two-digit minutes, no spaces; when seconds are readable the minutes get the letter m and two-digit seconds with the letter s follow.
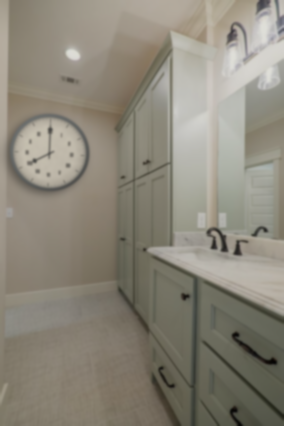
8h00
